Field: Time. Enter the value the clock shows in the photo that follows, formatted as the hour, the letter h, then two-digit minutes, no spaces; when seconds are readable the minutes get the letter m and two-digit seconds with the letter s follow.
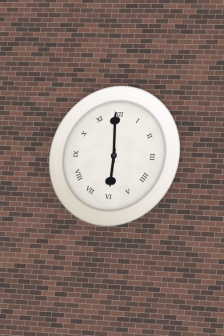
5h59
